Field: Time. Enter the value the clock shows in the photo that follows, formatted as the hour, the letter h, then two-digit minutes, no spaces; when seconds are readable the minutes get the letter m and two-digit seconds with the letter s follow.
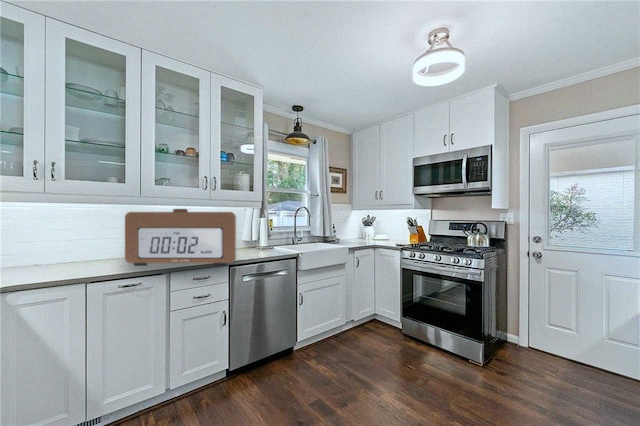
0h02
